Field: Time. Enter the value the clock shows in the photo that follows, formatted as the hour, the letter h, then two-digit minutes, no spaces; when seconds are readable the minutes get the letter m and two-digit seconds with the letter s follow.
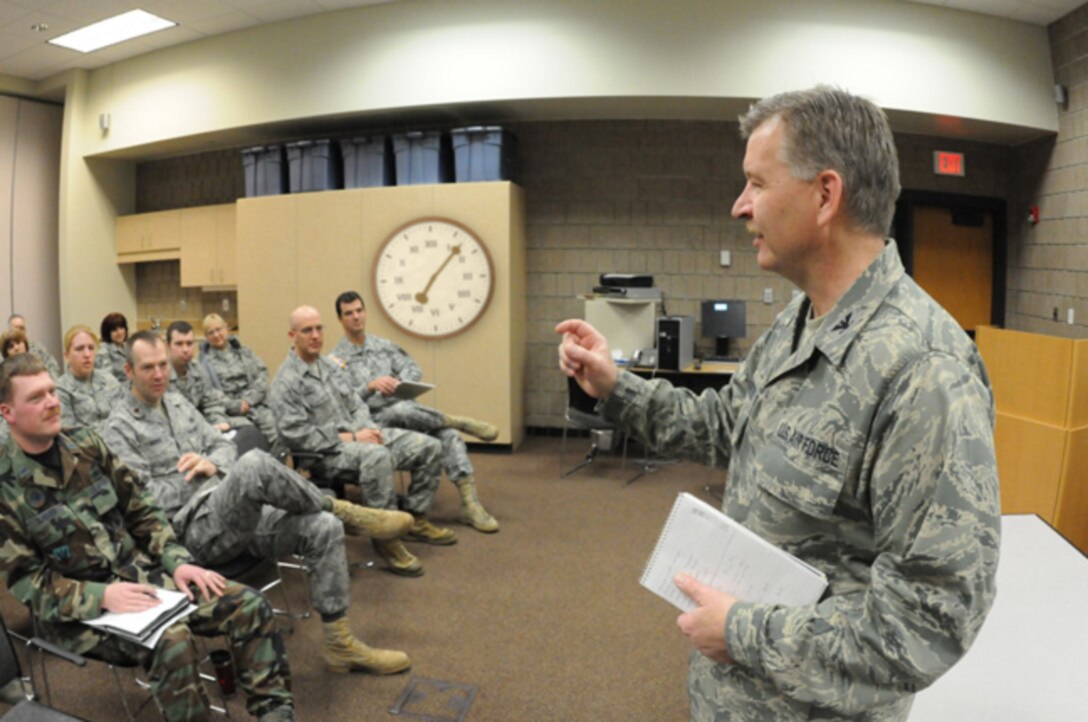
7h07
